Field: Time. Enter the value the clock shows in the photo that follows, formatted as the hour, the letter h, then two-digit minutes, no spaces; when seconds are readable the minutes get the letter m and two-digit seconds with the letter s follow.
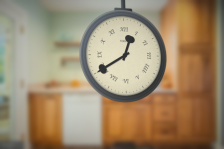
12h40
